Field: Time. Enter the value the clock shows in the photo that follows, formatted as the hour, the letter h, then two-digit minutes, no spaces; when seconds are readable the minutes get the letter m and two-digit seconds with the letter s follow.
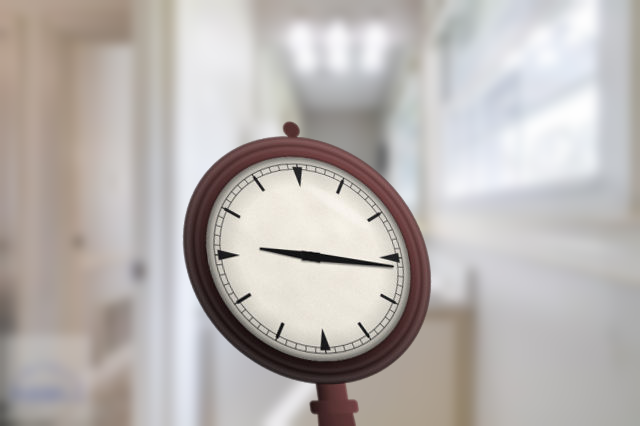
9h16
